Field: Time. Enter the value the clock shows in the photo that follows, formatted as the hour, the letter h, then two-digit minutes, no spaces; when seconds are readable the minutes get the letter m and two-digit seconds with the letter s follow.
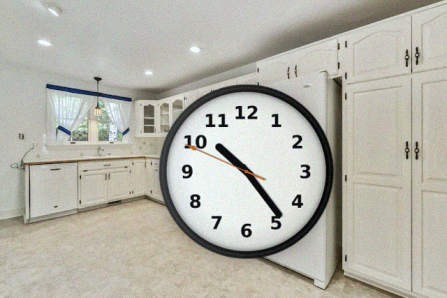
10h23m49s
